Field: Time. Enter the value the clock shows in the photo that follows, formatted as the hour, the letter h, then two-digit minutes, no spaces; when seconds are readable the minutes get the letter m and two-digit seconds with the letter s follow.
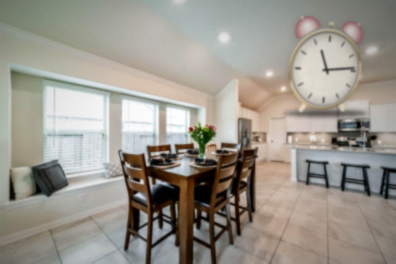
11h14
